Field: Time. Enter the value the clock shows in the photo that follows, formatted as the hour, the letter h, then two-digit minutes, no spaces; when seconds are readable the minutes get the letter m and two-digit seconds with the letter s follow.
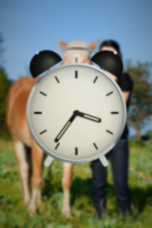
3h36
